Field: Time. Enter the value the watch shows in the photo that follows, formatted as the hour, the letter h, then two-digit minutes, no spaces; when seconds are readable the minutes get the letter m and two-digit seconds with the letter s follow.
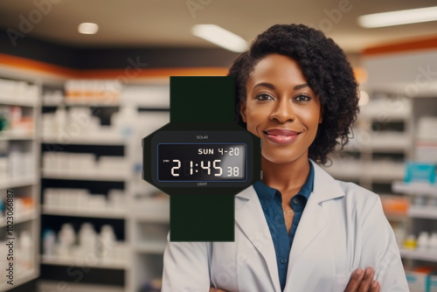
21h45m38s
